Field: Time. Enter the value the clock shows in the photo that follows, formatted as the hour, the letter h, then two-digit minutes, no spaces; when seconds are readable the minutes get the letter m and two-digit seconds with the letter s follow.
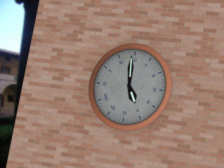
4h59
